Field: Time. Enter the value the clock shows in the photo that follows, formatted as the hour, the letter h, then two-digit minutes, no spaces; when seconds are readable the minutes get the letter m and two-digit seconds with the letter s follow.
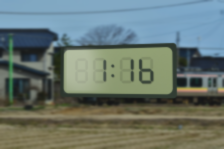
1h16
